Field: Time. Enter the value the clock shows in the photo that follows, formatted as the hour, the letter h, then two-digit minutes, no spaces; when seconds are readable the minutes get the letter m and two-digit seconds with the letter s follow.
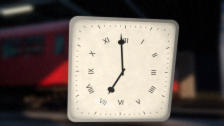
6h59
